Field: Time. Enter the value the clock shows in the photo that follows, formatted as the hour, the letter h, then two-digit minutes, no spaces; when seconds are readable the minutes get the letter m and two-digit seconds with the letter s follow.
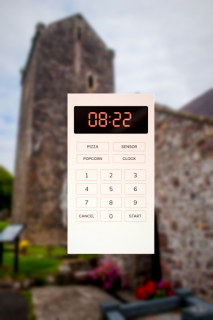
8h22
